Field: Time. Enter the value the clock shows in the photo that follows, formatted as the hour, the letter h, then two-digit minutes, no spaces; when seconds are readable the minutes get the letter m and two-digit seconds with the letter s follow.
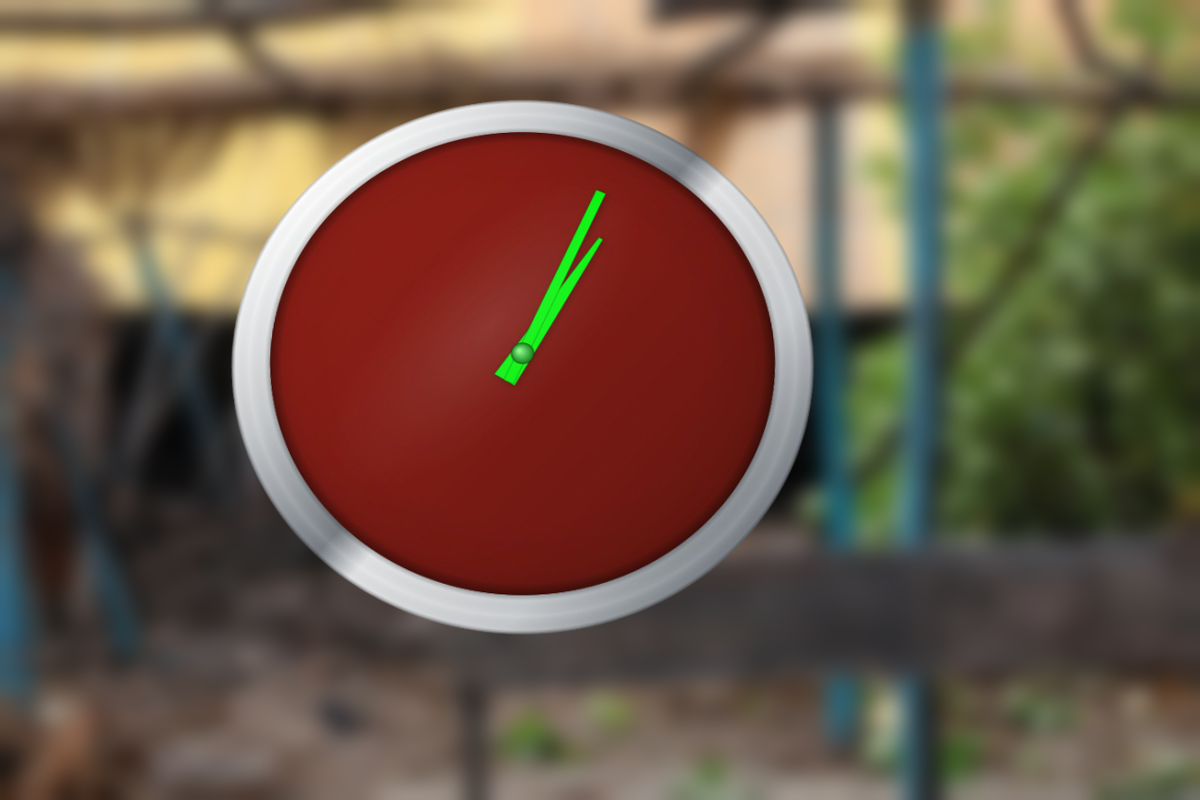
1h04
